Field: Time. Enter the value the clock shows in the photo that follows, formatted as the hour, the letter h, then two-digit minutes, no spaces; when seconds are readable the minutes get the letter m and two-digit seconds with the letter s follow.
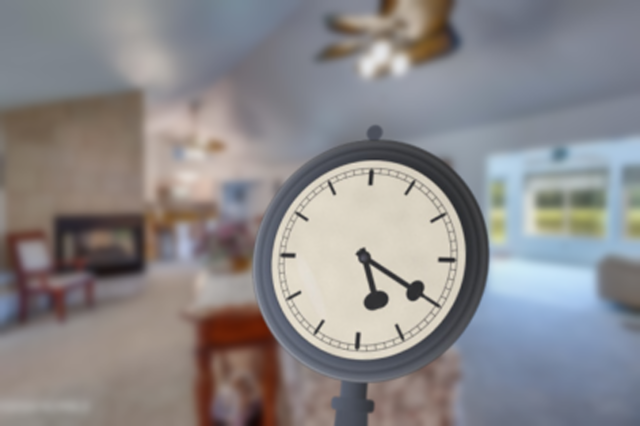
5h20
